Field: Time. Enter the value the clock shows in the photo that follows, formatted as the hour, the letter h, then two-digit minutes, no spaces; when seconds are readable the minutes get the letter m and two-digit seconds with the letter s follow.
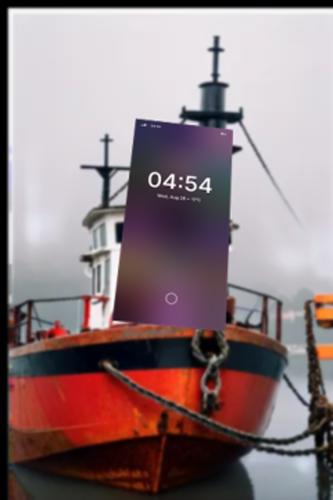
4h54
